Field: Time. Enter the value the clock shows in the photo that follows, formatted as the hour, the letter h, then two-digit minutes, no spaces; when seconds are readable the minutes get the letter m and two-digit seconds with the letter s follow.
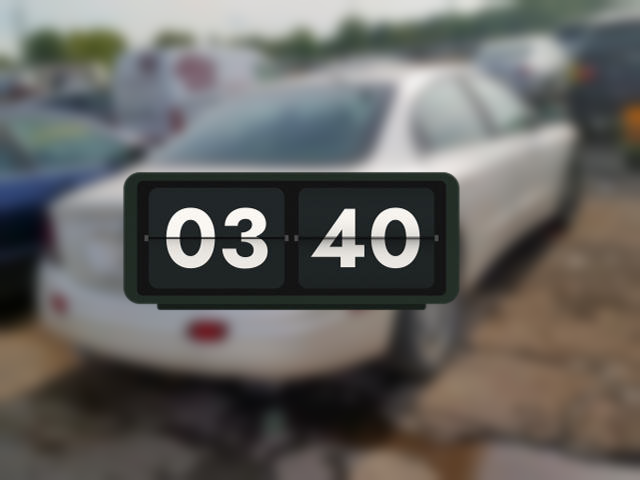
3h40
